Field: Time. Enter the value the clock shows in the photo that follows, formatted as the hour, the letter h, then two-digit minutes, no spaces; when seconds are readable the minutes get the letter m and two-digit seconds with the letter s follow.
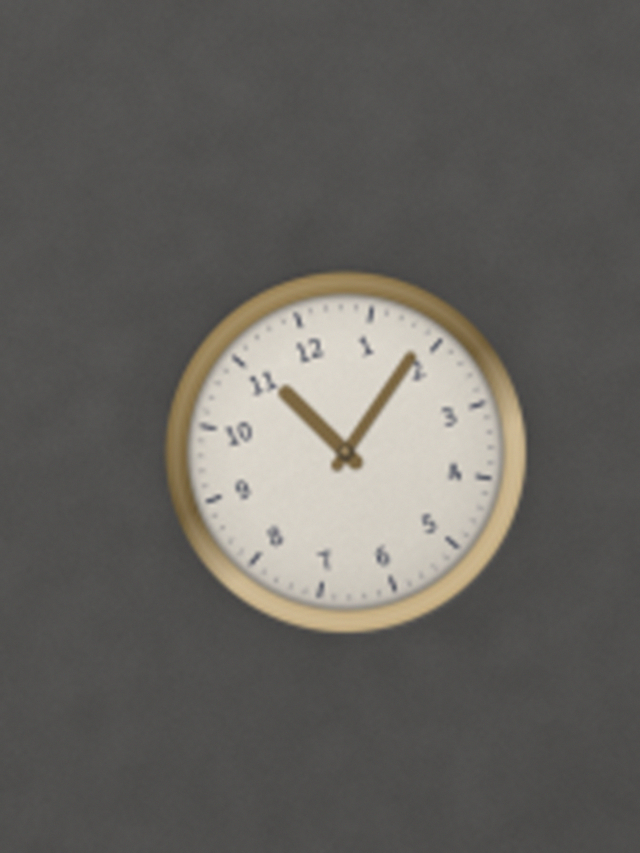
11h09
